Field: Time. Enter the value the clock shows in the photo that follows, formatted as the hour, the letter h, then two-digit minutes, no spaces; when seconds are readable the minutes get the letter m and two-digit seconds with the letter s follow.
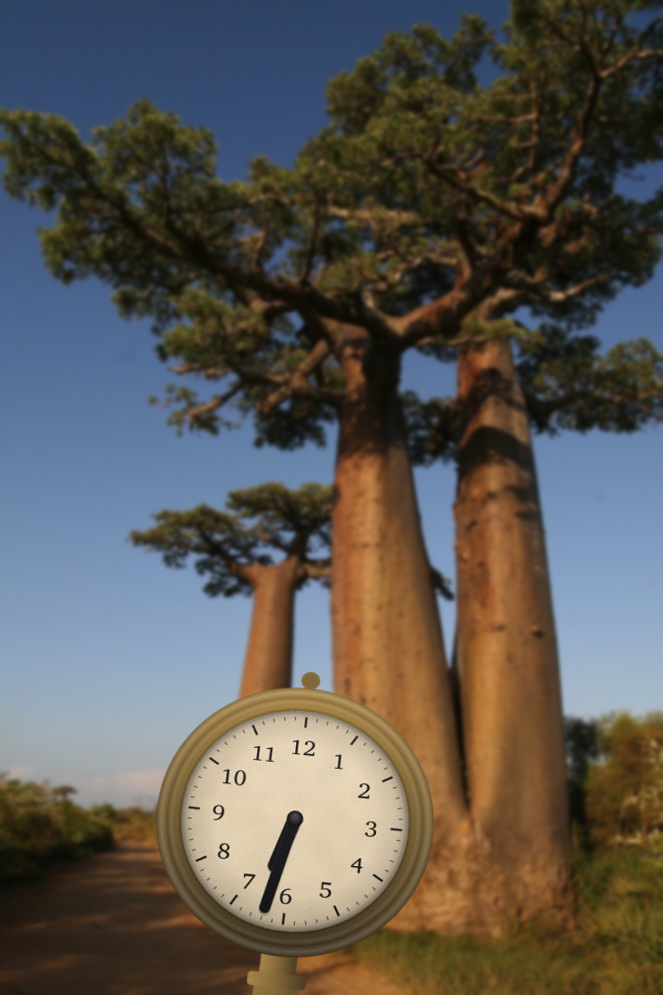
6h32
